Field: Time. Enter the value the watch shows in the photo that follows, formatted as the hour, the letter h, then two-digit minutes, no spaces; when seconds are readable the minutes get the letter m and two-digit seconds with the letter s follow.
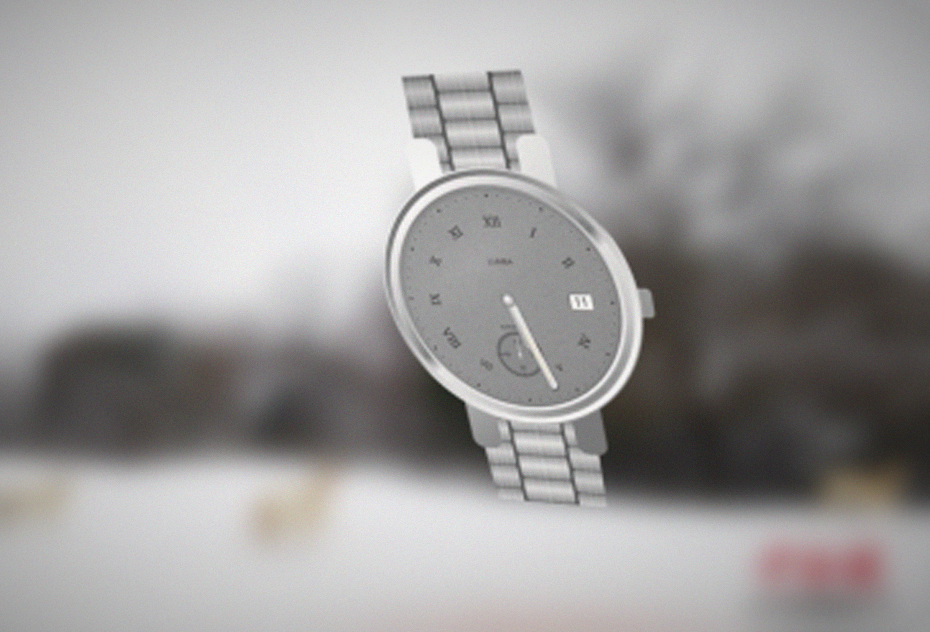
5h27
